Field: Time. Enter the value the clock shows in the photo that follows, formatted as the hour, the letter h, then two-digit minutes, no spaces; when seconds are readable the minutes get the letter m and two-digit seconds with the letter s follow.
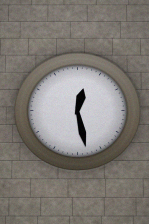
12h28
